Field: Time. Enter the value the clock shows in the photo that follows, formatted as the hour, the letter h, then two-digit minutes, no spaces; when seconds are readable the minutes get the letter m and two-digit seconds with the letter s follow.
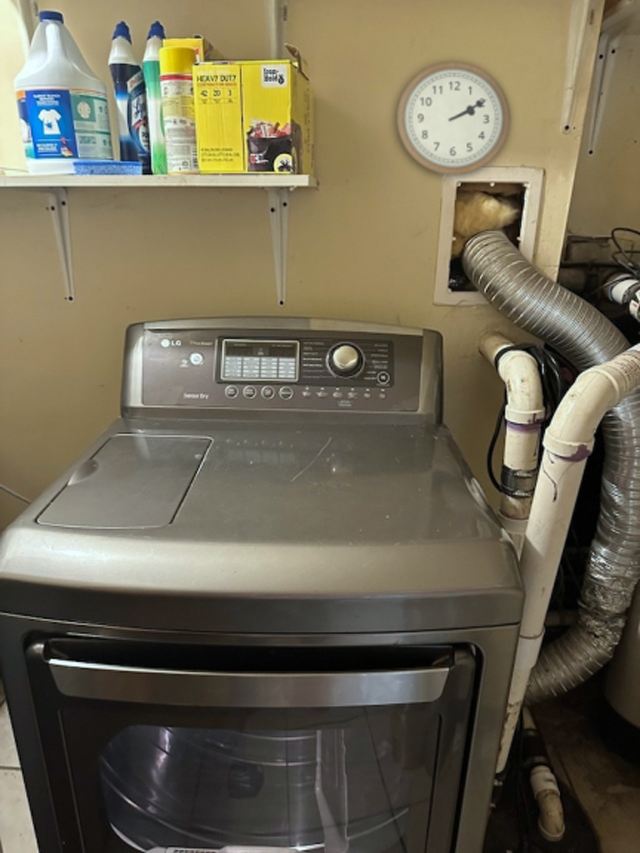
2h10
